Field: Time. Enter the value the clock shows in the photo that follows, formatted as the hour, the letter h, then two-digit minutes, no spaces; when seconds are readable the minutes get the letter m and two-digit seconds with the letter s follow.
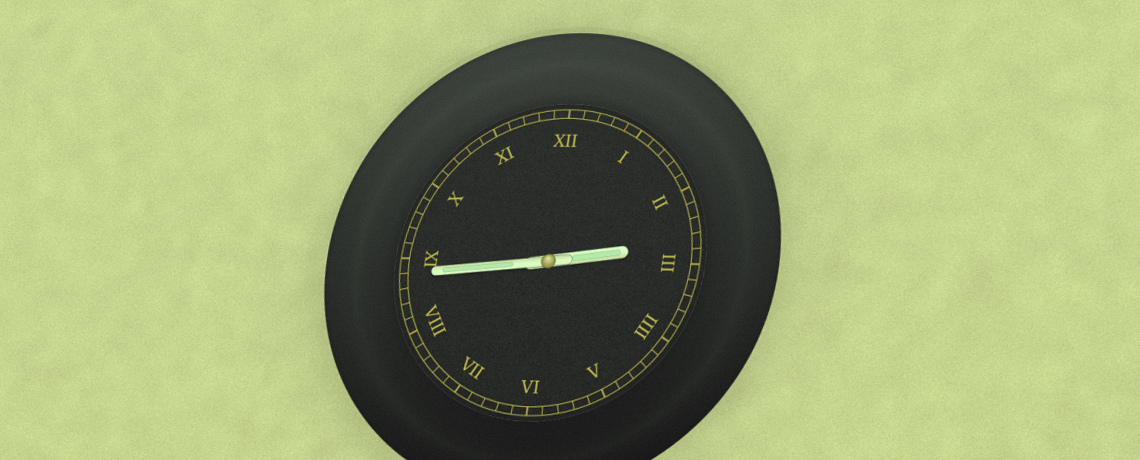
2h44
